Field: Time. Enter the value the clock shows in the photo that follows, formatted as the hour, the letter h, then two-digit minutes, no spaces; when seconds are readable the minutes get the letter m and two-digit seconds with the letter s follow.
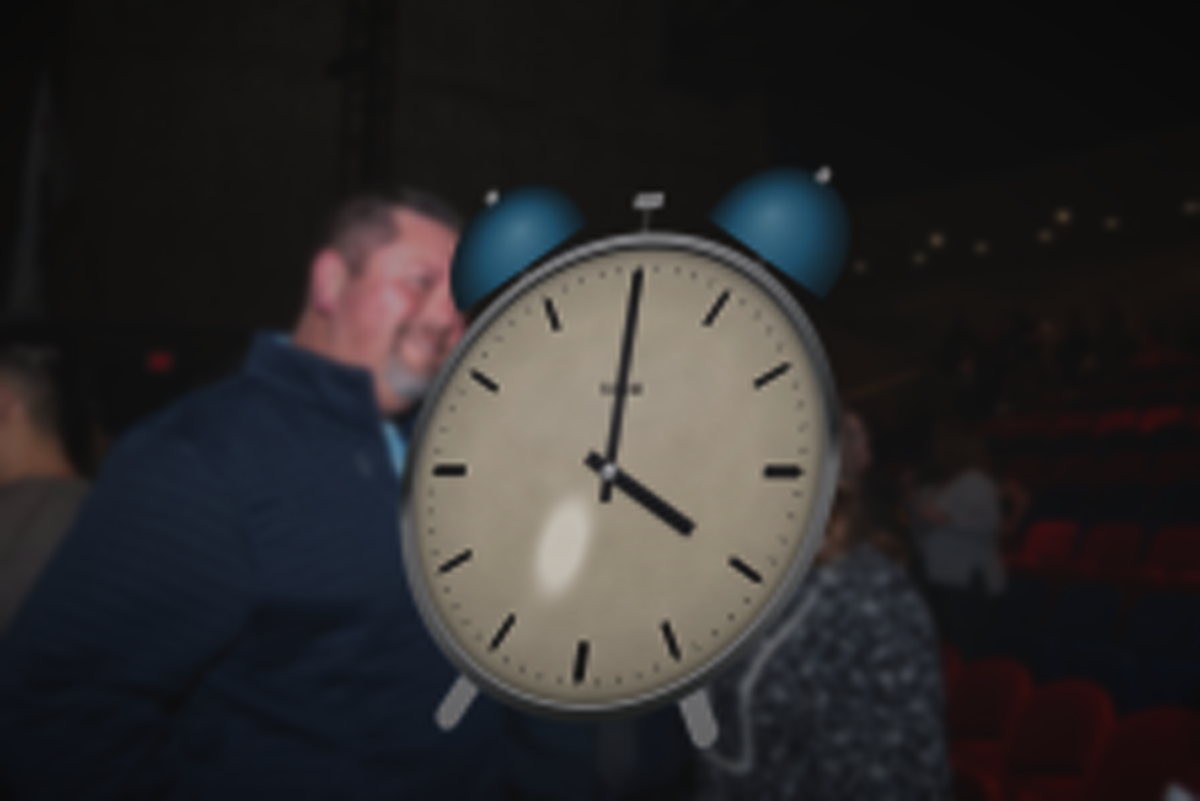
4h00
